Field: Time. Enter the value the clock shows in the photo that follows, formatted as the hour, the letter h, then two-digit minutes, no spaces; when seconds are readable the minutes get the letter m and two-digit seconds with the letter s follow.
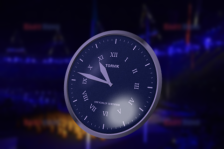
10h47
